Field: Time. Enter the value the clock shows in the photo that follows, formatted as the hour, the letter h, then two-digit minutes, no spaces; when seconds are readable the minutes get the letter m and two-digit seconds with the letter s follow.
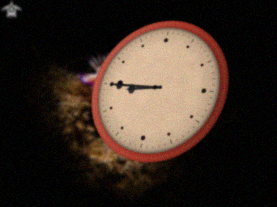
8h45
